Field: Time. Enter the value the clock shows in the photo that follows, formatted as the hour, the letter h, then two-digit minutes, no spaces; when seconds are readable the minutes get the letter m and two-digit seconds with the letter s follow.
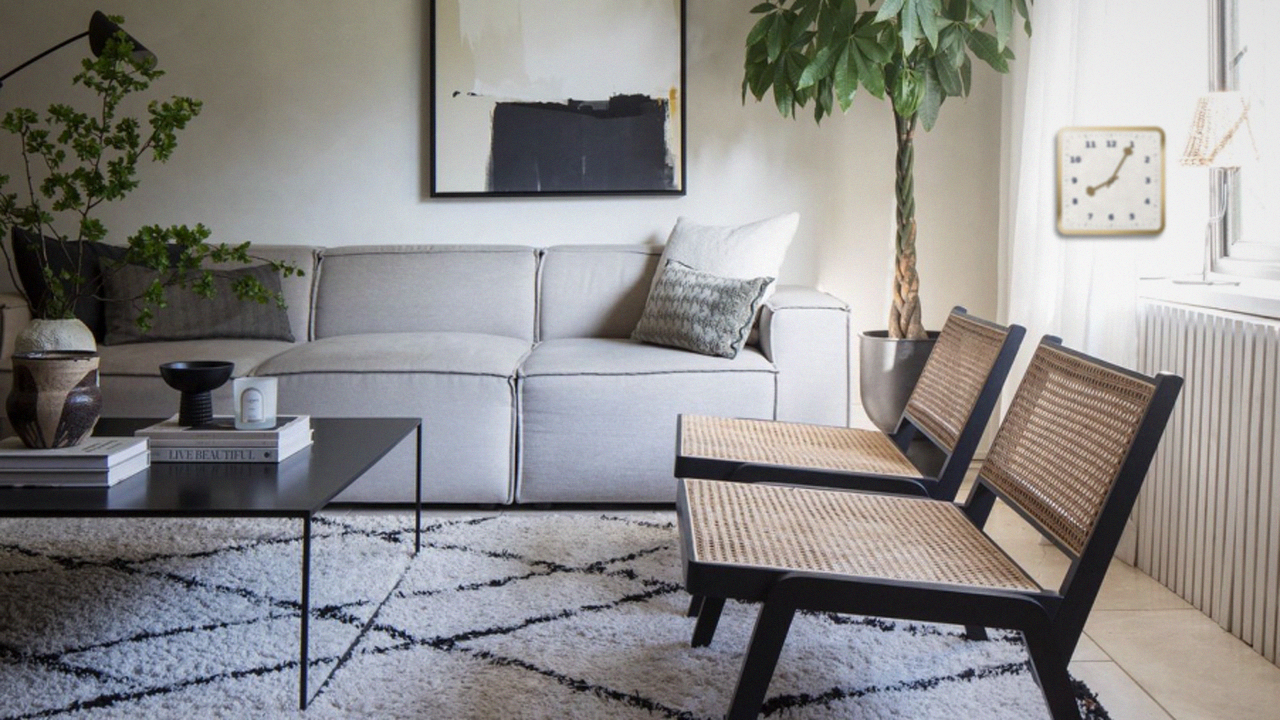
8h05
